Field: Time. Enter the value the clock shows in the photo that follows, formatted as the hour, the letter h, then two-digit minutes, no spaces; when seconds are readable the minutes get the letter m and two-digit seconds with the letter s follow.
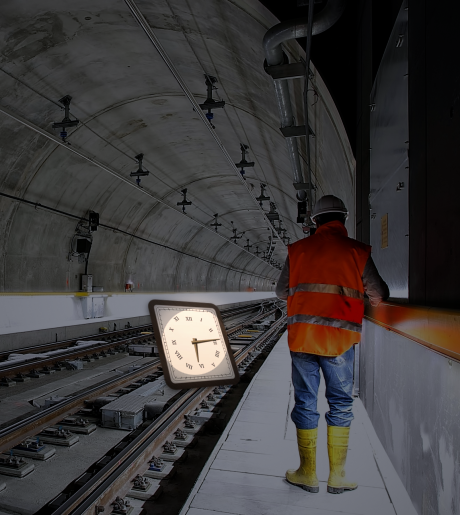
6h14
